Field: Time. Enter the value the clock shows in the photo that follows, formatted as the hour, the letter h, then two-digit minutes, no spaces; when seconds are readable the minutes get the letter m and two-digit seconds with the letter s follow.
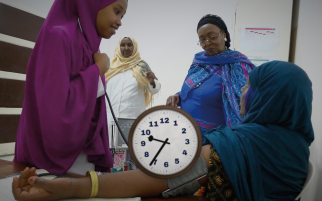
9h36
